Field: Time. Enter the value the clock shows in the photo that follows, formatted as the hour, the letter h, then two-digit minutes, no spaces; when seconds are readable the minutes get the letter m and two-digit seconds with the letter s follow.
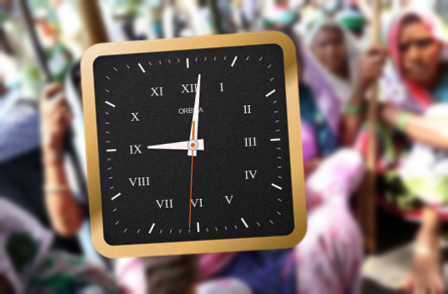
9h01m31s
